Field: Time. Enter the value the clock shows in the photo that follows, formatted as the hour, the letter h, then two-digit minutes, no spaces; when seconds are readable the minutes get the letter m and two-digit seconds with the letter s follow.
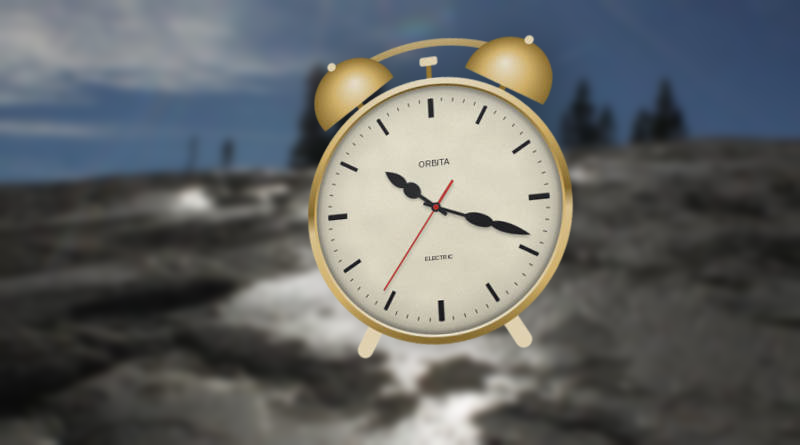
10h18m36s
